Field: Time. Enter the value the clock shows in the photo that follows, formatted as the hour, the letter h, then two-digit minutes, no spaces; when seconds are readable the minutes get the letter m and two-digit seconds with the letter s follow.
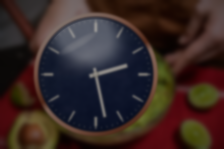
2h28
